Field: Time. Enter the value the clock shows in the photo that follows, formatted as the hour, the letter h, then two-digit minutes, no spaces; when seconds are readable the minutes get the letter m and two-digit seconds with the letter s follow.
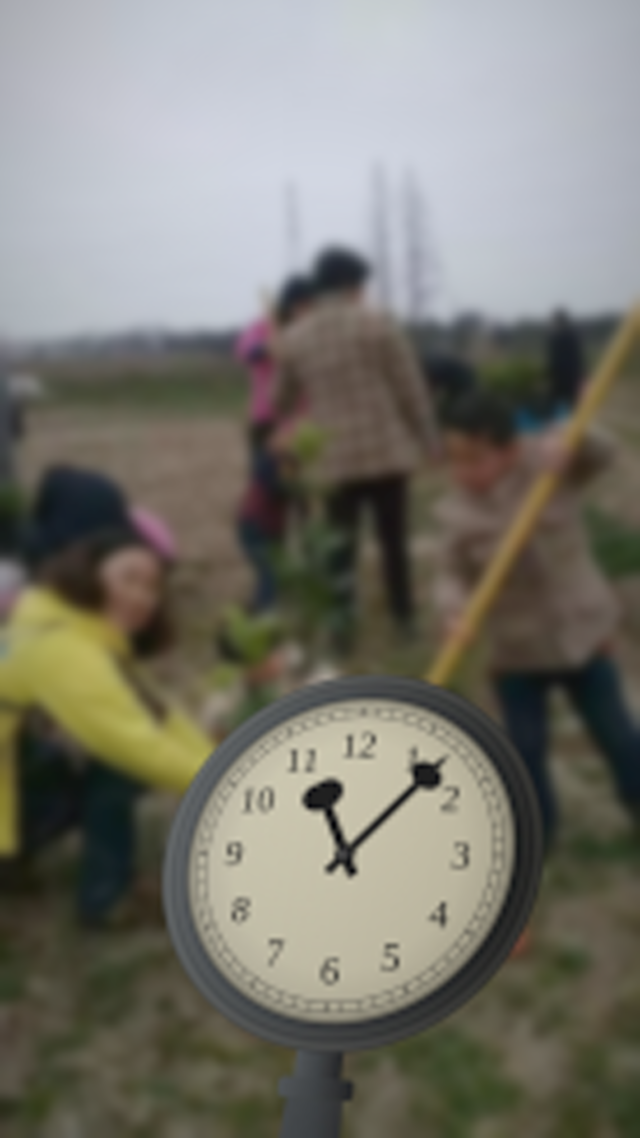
11h07
